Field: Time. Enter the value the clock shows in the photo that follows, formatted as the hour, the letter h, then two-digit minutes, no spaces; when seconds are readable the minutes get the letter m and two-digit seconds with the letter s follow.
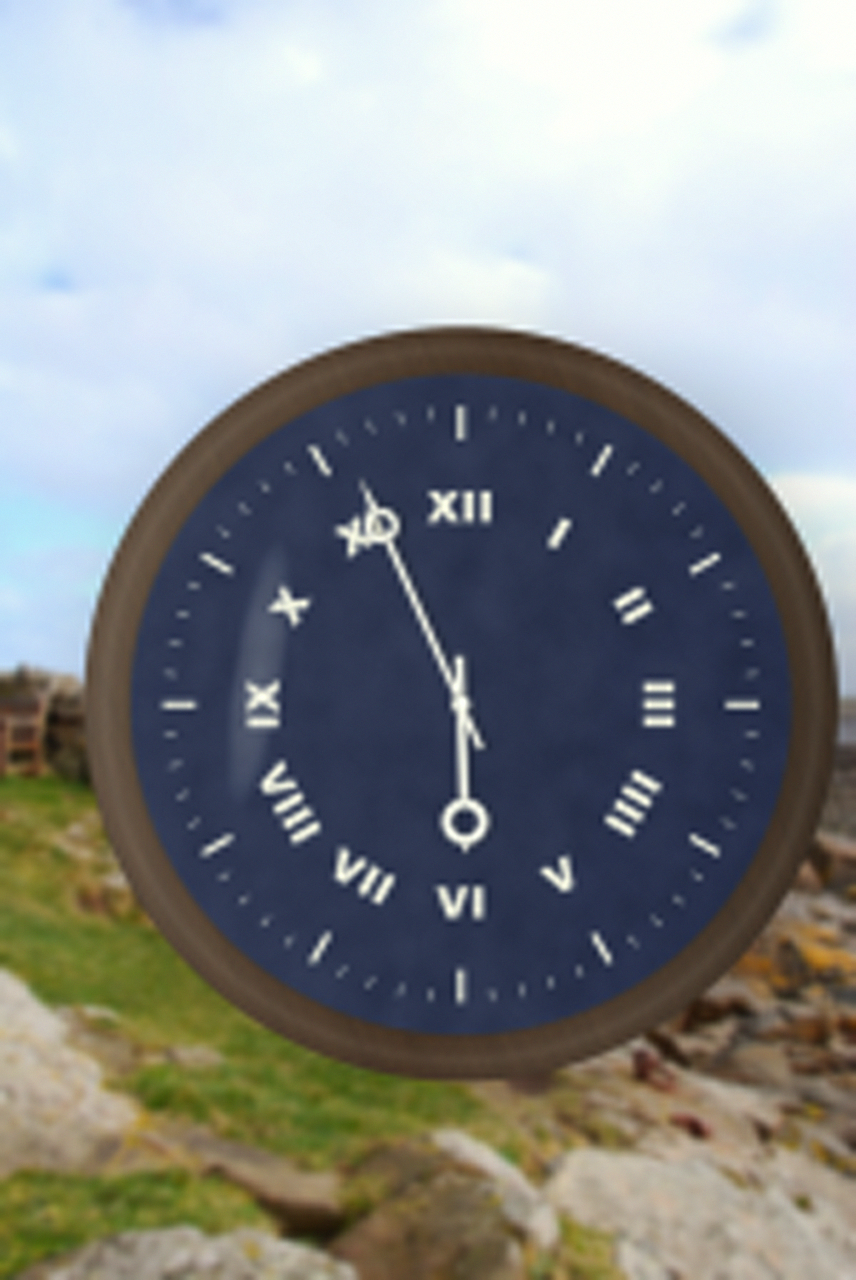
5h56
